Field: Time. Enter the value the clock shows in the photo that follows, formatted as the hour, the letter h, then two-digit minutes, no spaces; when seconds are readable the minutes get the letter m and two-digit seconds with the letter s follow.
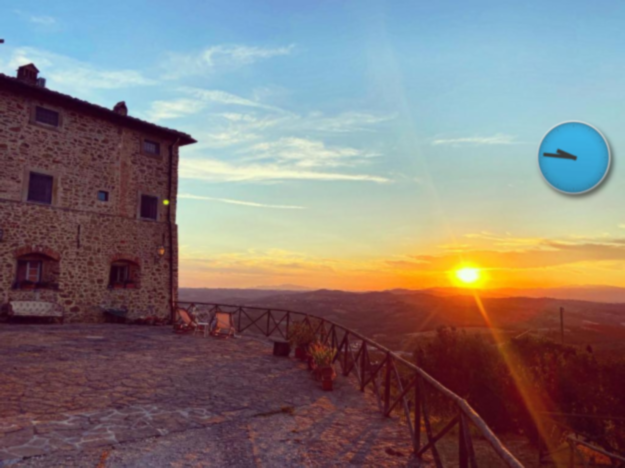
9h46
